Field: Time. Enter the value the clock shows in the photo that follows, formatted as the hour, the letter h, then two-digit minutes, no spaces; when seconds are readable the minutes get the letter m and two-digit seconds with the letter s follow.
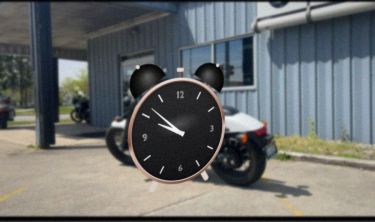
9h52
